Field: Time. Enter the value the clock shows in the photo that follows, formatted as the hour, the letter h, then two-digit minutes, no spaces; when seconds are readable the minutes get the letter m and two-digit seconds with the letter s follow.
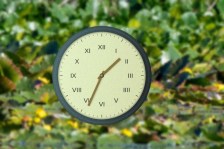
1h34
